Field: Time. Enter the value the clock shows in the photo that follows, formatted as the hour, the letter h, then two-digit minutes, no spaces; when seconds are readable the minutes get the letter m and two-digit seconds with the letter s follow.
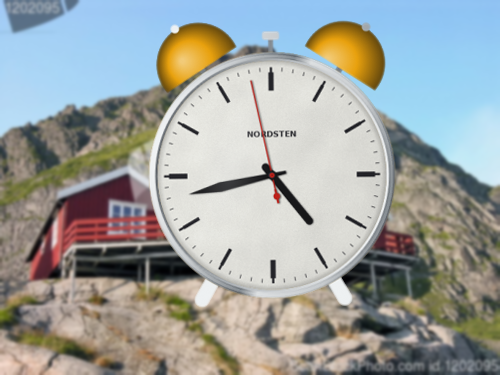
4h42m58s
